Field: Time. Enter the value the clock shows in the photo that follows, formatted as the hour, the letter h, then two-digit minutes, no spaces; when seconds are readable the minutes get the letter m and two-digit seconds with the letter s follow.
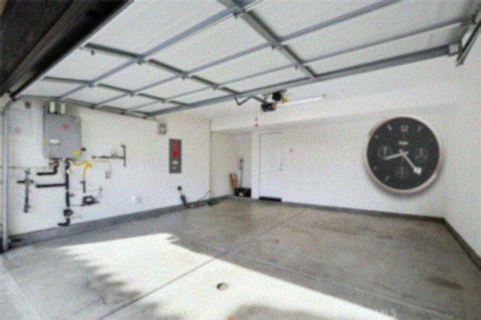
8h23
